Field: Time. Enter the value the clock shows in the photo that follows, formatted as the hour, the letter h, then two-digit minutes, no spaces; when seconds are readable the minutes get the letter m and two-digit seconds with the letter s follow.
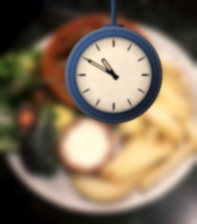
10h50
